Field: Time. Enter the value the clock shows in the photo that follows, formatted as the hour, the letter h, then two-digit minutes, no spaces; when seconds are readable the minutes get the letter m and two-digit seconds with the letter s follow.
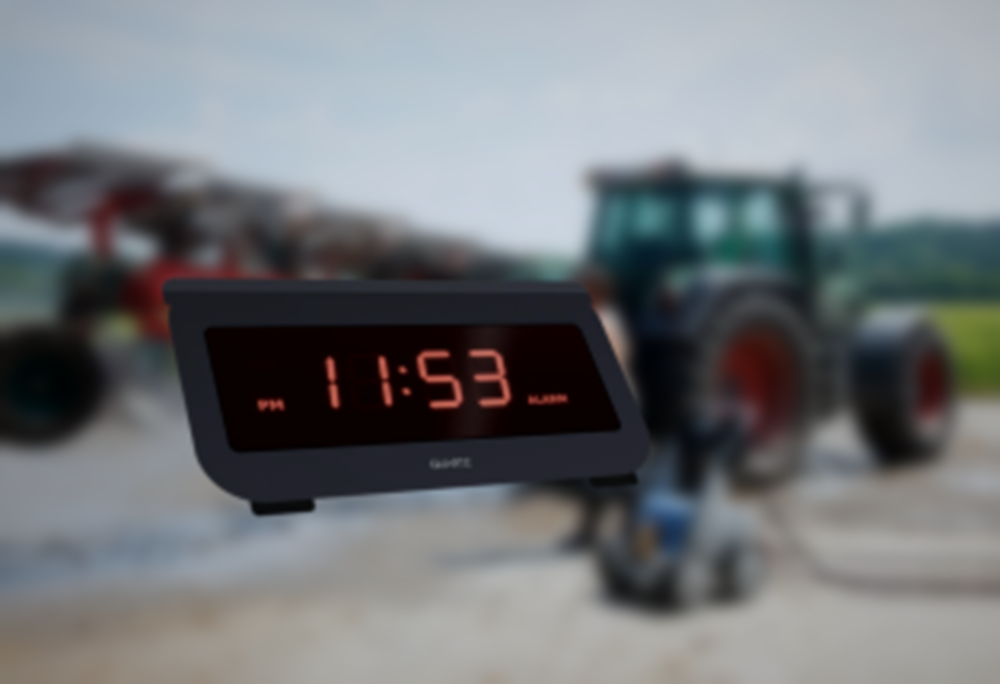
11h53
